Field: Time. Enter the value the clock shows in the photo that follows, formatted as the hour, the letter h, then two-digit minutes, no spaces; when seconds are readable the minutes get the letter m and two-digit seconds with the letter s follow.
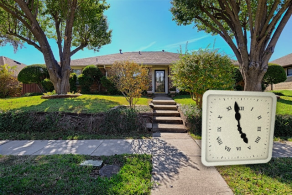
4h58
